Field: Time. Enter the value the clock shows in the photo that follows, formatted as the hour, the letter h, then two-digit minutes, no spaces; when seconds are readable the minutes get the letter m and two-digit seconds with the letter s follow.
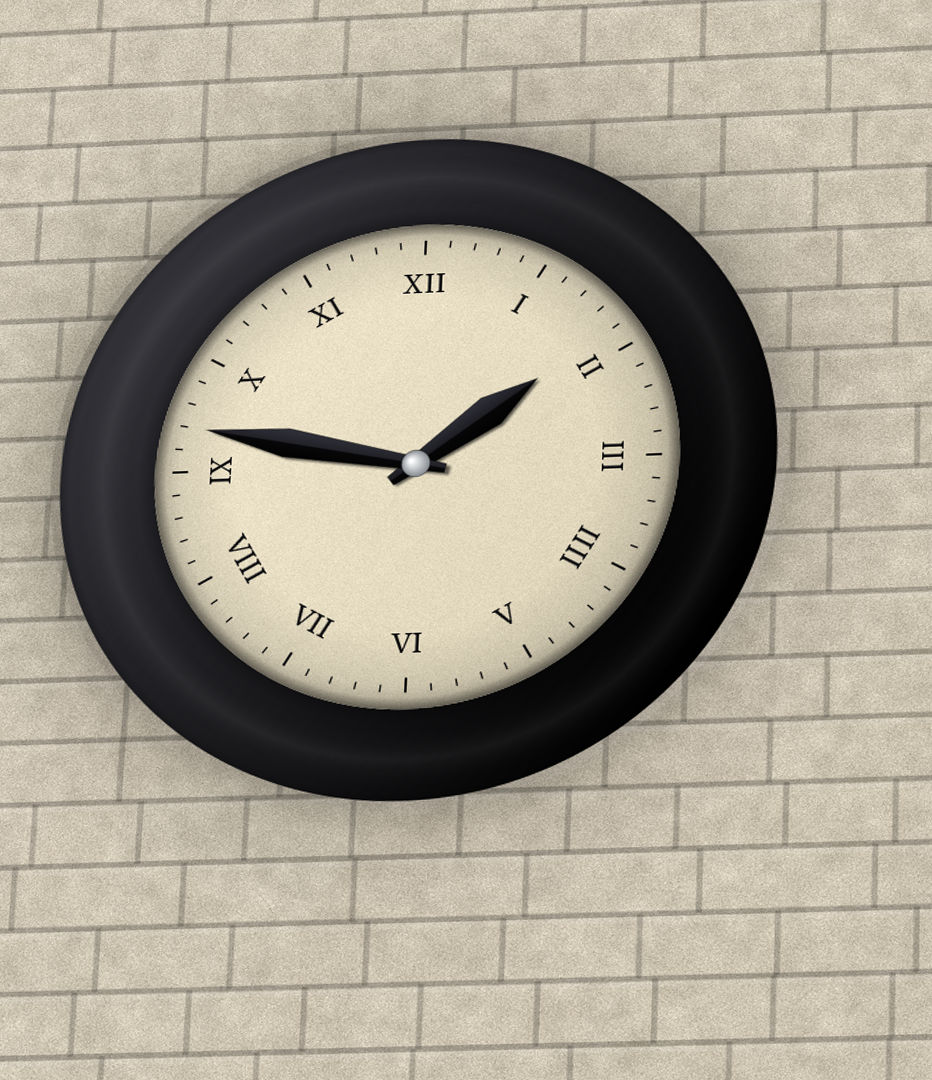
1h47
